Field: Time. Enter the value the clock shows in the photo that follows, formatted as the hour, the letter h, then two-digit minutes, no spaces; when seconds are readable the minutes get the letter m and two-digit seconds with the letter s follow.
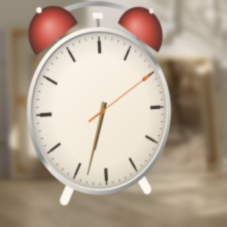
6h33m10s
